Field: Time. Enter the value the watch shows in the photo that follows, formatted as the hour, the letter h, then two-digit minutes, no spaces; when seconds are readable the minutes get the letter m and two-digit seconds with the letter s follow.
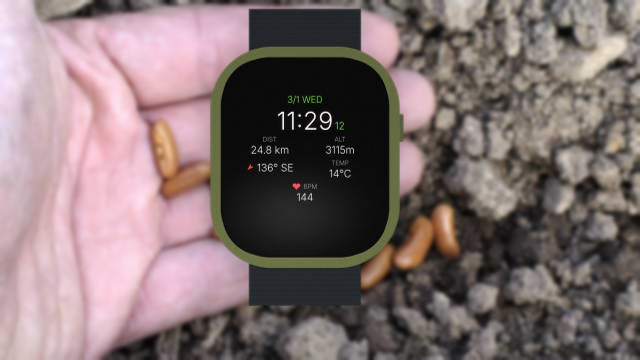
11h29m12s
